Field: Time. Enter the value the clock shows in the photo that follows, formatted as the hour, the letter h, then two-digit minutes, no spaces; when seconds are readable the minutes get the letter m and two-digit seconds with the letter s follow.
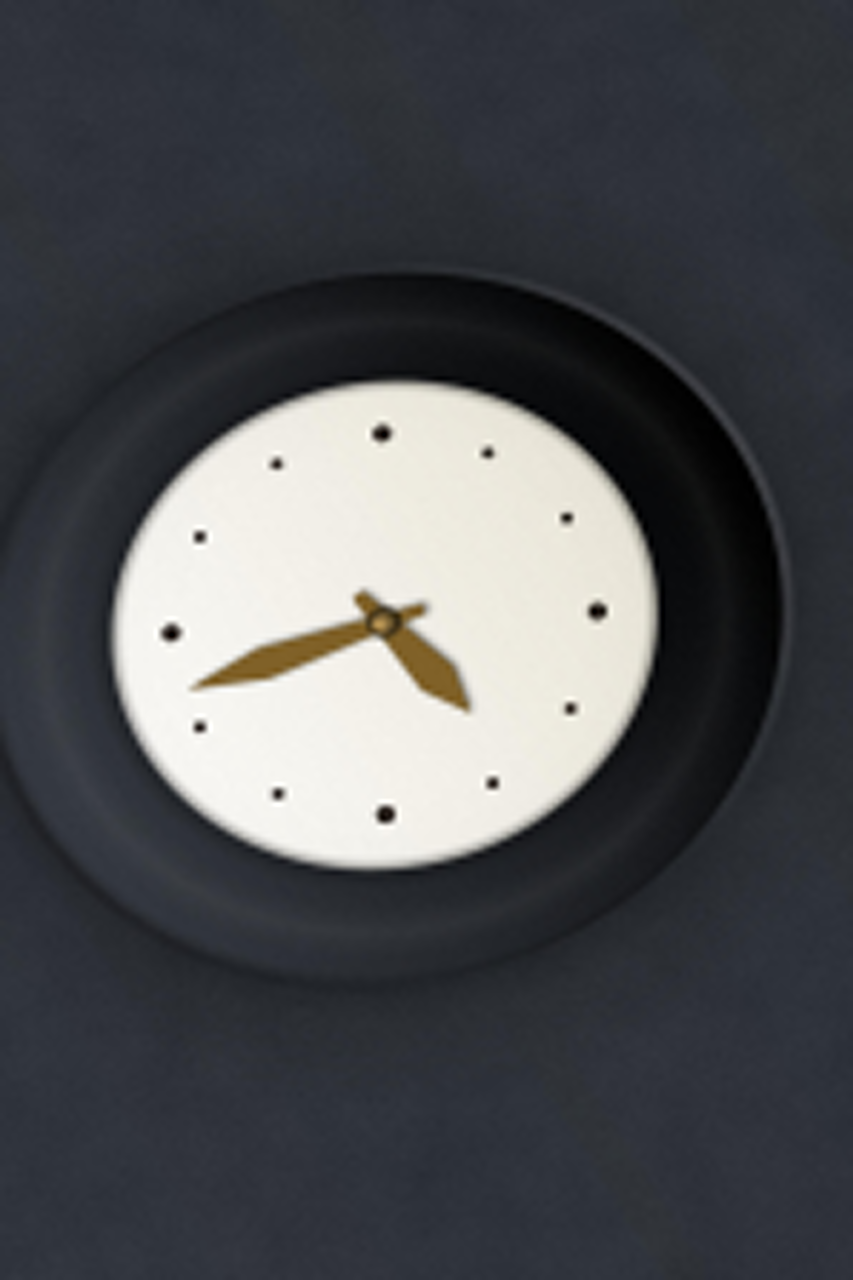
4h42
